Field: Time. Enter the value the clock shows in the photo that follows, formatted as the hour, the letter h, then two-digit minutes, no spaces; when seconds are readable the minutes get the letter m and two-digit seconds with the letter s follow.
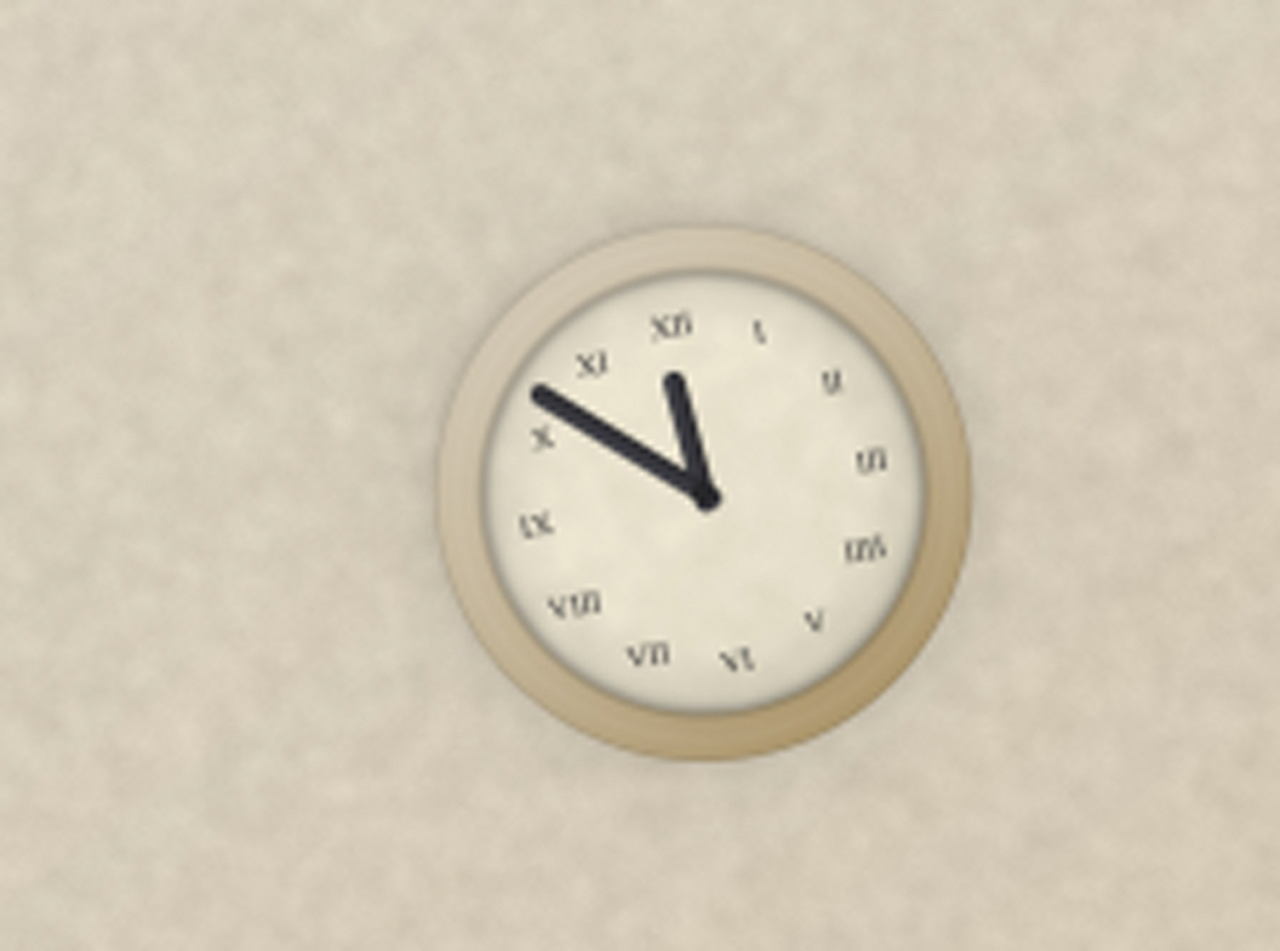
11h52
